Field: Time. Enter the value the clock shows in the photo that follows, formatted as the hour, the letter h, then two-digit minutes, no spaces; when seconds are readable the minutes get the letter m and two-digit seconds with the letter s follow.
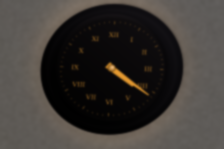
4h21
